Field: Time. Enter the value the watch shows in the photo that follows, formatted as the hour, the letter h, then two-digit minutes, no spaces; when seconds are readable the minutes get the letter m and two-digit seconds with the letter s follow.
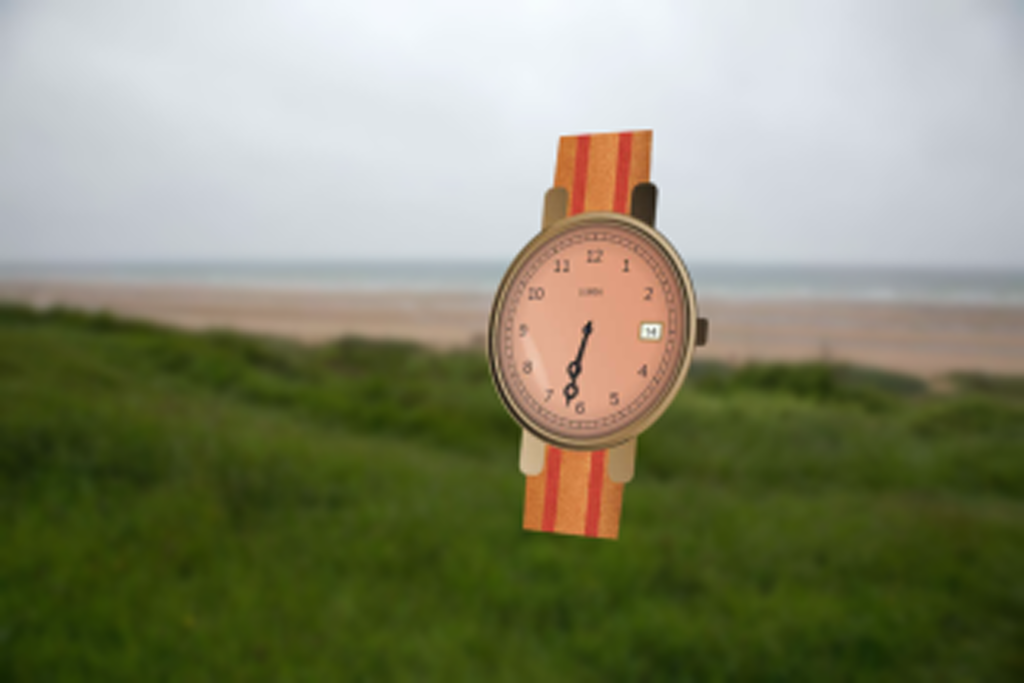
6h32
